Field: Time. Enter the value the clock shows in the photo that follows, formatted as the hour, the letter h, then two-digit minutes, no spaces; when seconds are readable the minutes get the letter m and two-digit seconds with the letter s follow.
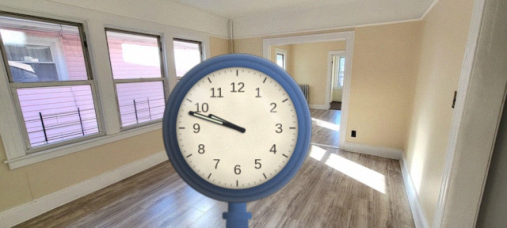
9h48
